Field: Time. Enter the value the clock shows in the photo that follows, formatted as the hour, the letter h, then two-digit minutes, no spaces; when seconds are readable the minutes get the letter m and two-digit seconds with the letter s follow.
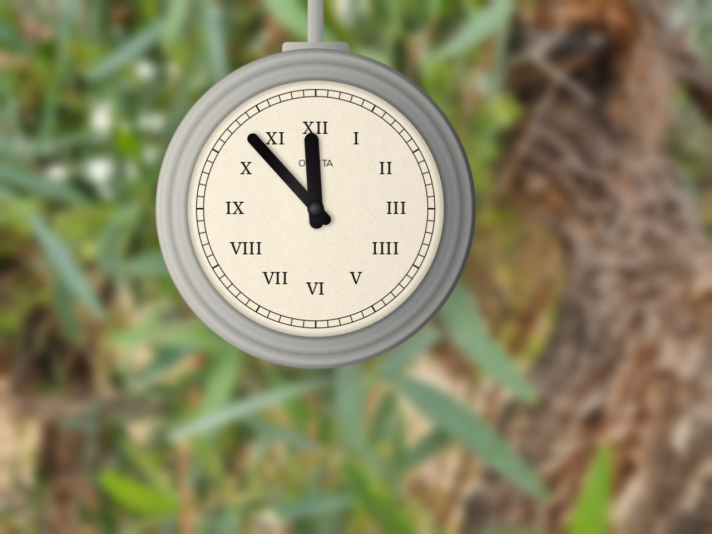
11h53
